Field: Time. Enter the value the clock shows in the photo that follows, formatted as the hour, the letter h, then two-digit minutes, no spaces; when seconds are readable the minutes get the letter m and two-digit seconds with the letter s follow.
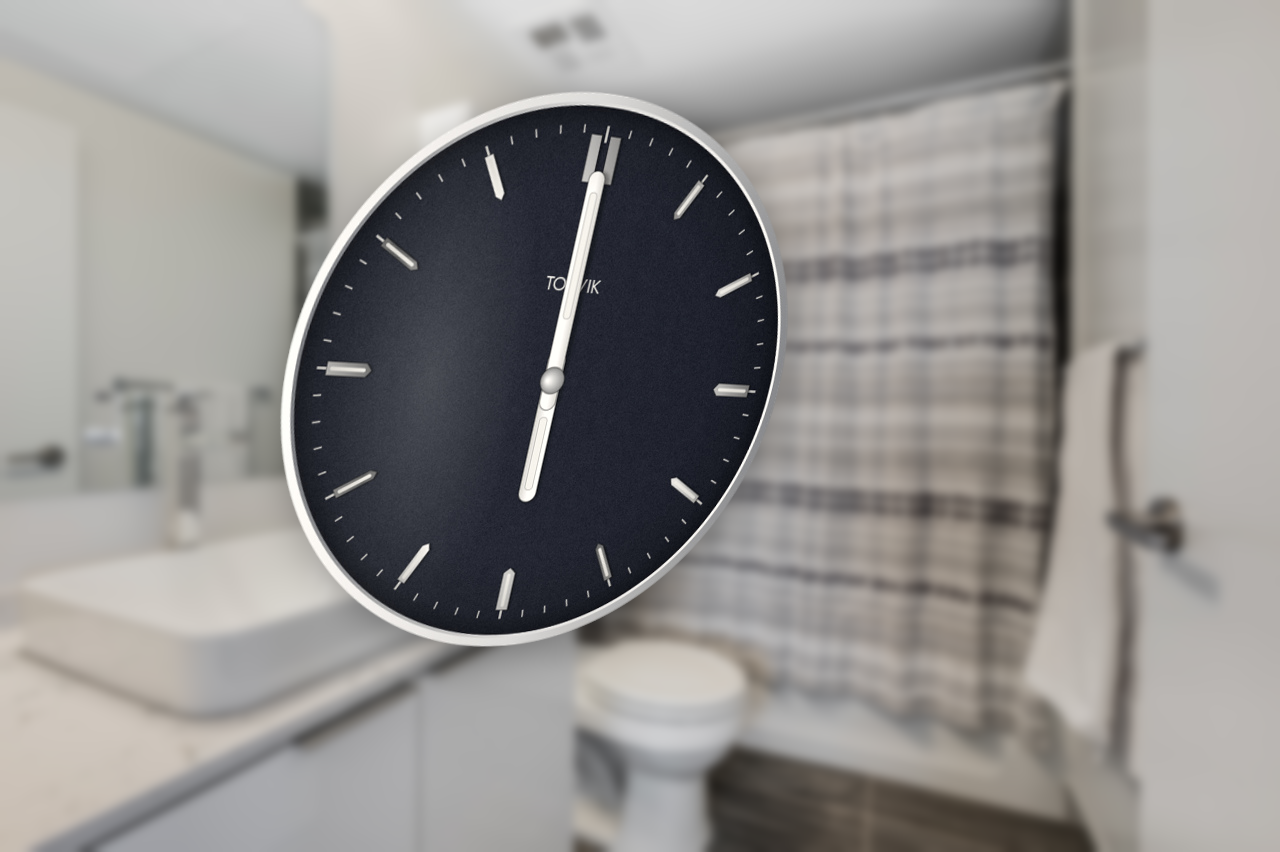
6h00
